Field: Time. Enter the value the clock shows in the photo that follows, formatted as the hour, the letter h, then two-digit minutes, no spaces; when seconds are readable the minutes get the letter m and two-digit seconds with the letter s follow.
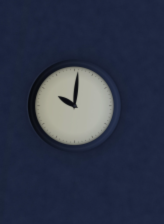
10h01
